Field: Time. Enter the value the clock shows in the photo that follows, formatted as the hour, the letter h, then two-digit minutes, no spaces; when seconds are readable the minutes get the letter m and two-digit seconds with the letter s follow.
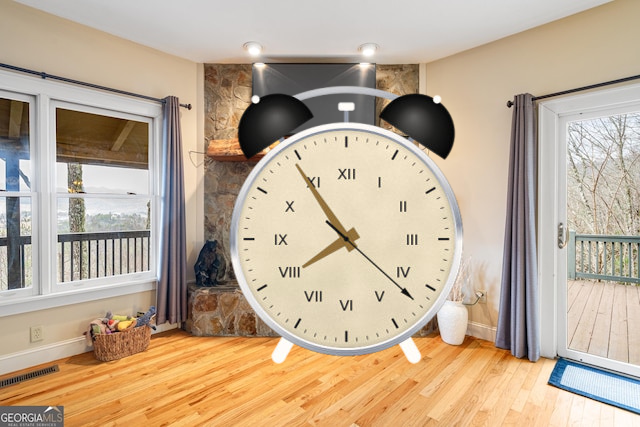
7h54m22s
